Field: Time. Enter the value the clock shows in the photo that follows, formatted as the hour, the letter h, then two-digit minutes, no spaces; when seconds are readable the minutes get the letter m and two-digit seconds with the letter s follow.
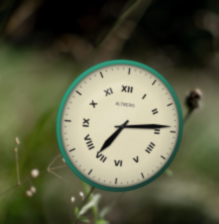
7h14
